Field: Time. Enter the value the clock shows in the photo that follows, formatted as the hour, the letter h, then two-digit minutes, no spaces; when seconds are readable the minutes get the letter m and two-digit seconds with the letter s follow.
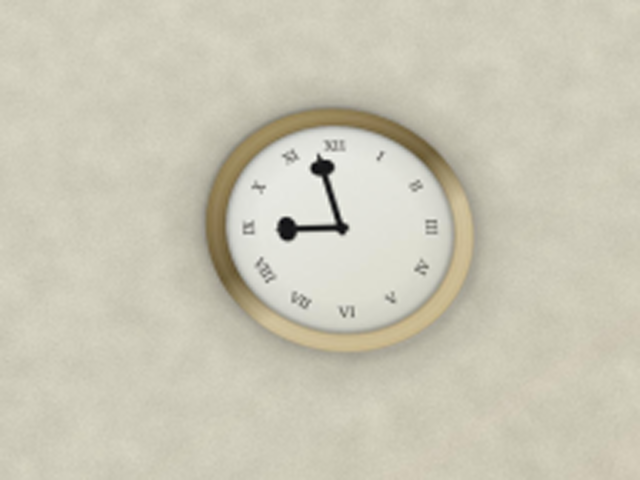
8h58
